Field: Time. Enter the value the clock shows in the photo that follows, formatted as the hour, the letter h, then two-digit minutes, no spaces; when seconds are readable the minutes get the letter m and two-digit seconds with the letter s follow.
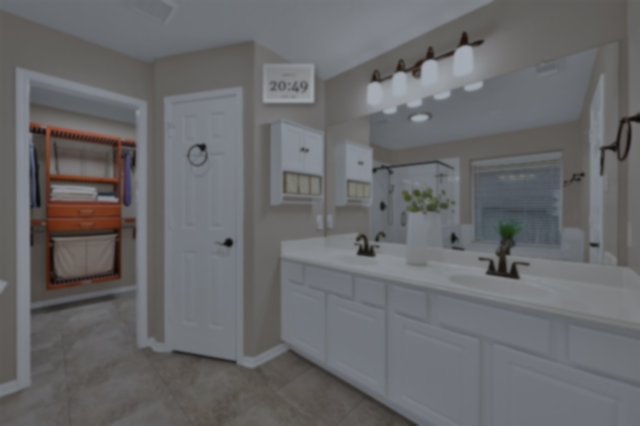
20h49
